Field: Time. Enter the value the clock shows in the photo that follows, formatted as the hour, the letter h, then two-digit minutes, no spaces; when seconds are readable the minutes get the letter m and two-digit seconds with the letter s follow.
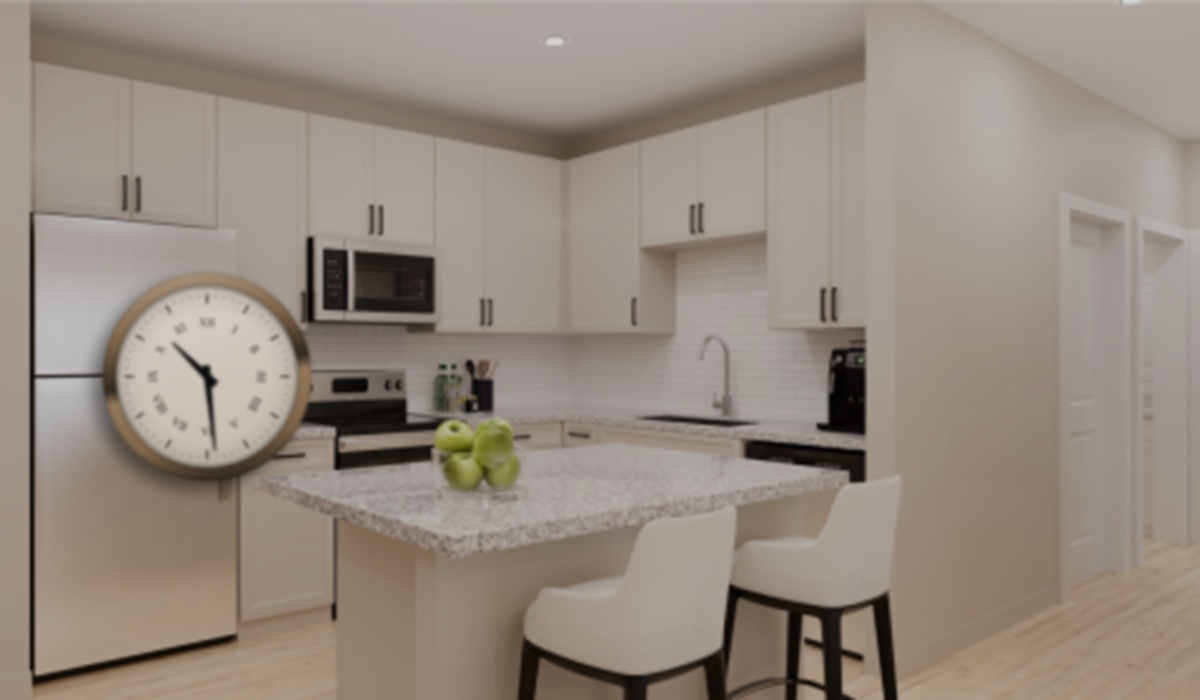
10h29
